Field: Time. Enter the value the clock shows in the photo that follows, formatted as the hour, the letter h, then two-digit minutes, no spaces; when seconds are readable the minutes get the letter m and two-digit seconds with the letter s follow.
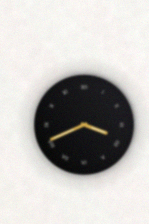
3h41
